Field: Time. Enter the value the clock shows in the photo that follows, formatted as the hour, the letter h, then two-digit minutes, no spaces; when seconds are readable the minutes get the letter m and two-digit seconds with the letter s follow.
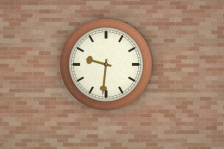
9h31
